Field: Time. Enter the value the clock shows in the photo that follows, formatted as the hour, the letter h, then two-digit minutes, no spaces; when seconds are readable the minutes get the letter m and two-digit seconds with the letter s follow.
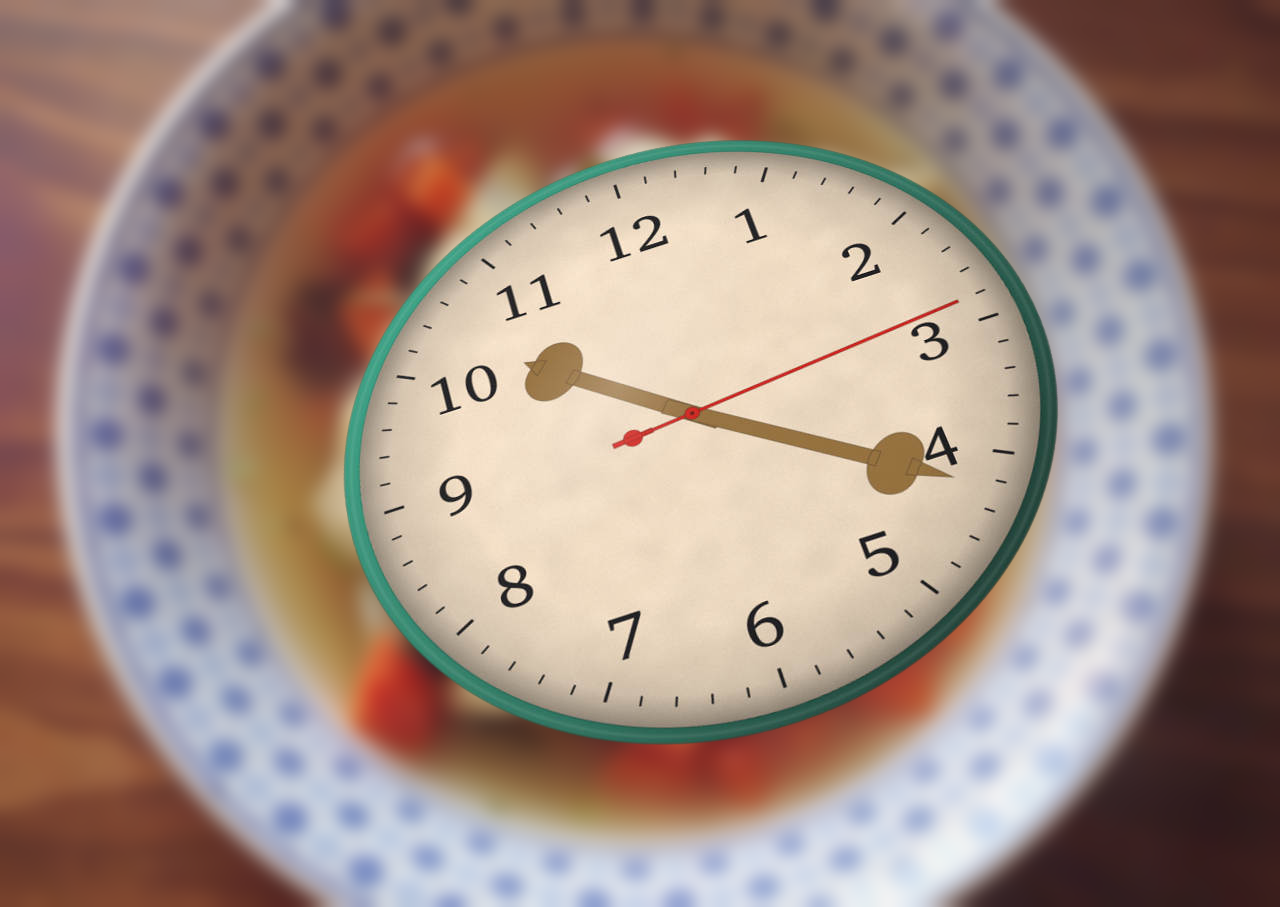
10h21m14s
